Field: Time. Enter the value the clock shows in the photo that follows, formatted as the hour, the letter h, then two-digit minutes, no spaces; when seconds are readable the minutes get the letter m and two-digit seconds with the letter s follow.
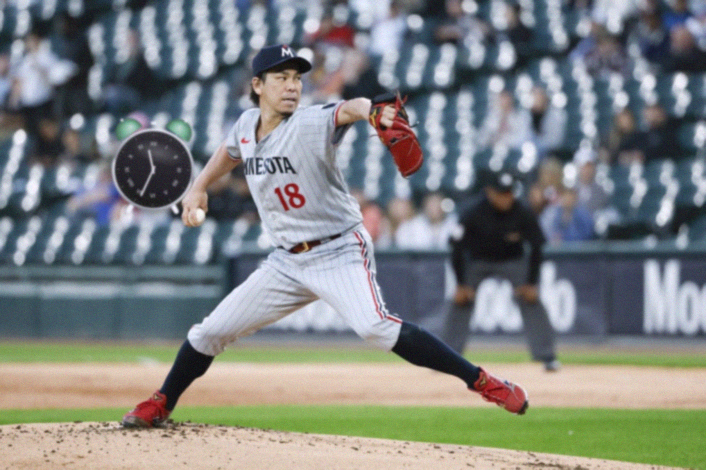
11h34
